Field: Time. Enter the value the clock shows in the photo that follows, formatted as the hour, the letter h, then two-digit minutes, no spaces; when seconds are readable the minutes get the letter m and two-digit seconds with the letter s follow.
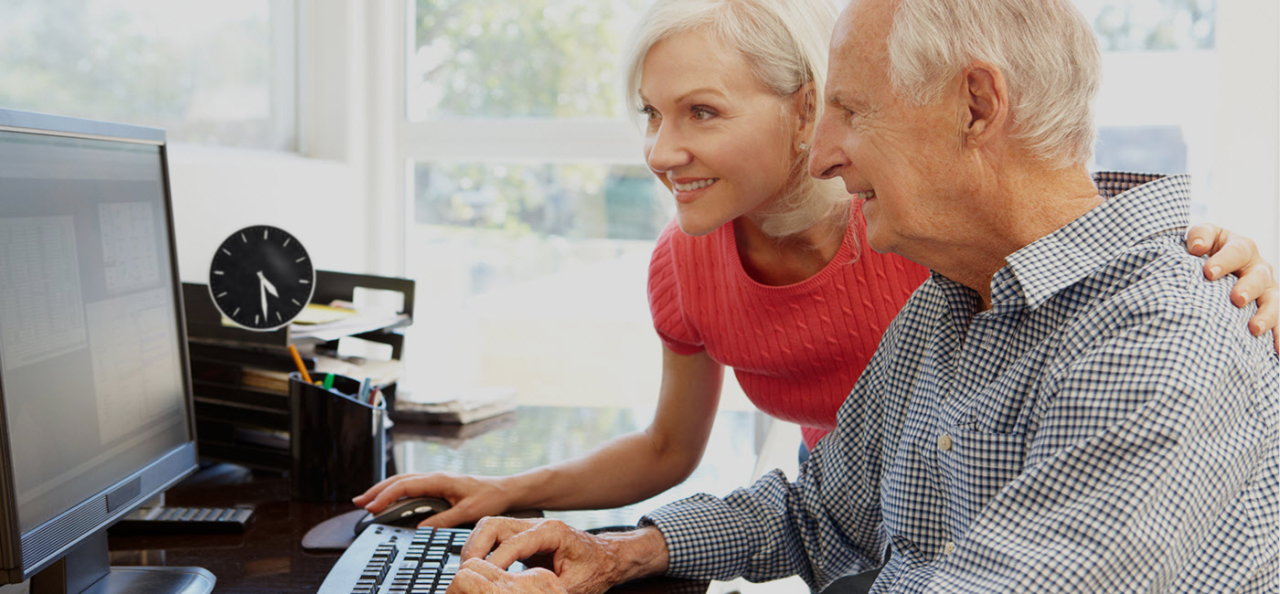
4h28
